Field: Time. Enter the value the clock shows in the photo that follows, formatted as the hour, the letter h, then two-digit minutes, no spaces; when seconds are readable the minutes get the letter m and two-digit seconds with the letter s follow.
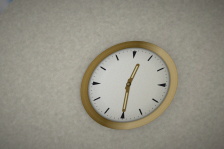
12h30
